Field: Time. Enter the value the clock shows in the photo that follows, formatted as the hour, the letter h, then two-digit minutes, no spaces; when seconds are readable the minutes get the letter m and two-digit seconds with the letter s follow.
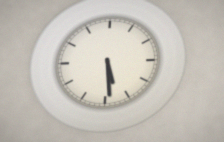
5h29
